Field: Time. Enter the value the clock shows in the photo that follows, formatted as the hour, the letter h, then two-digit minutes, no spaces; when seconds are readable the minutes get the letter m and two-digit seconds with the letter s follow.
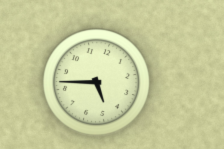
4h42
